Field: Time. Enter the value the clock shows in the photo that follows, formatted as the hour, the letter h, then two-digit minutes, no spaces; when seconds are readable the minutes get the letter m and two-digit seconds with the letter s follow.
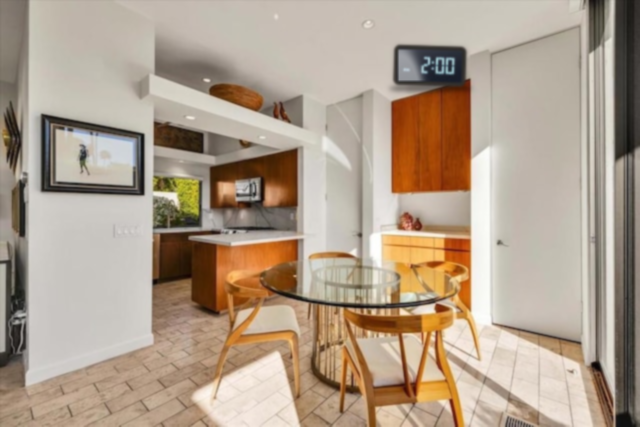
2h00
